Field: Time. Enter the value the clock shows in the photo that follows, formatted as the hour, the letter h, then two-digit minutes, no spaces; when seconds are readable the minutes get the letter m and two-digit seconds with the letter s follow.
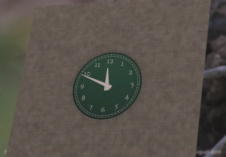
11h49
